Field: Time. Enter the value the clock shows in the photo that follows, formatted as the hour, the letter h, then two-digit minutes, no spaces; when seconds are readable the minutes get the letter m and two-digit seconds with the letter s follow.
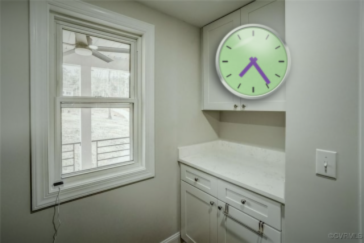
7h24
